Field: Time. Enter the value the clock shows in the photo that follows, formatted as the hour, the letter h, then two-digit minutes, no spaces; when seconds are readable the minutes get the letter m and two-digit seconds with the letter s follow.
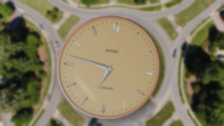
6h47
